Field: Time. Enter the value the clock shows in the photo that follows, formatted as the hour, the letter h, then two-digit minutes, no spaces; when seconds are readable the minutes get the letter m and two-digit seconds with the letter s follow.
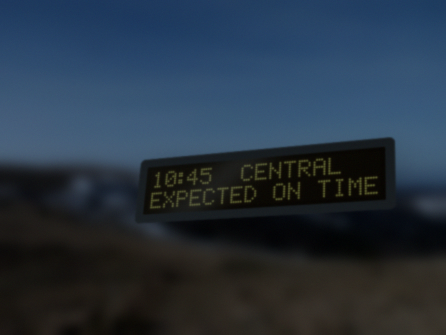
10h45
